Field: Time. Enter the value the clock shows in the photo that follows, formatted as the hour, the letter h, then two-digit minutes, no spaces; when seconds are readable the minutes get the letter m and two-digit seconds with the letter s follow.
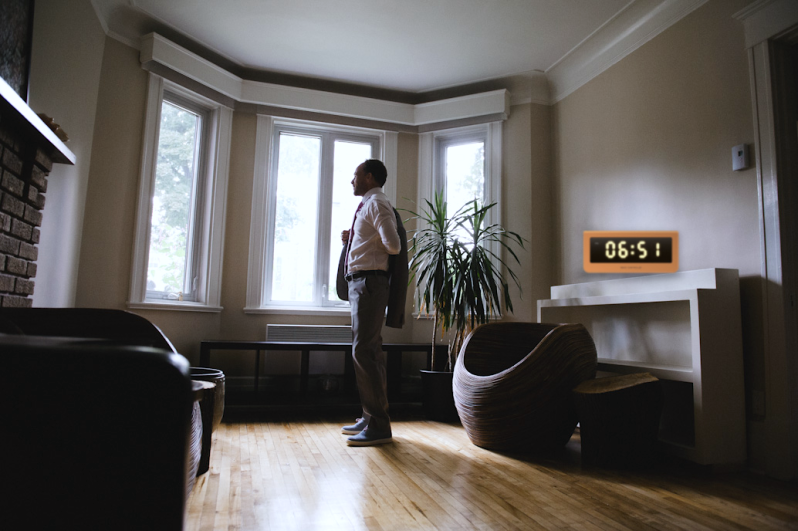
6h51
